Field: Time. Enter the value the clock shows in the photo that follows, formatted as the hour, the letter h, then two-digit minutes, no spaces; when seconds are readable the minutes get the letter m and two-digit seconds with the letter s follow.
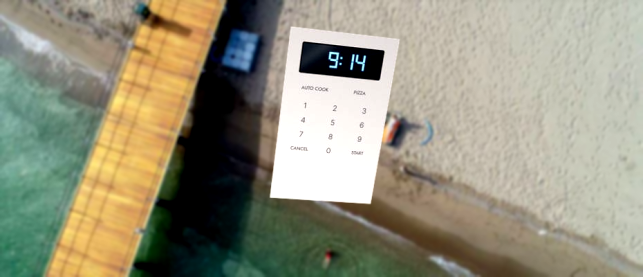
9h14
